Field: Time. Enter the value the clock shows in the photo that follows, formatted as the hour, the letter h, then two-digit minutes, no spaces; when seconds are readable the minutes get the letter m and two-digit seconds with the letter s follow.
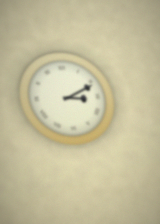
3h11
